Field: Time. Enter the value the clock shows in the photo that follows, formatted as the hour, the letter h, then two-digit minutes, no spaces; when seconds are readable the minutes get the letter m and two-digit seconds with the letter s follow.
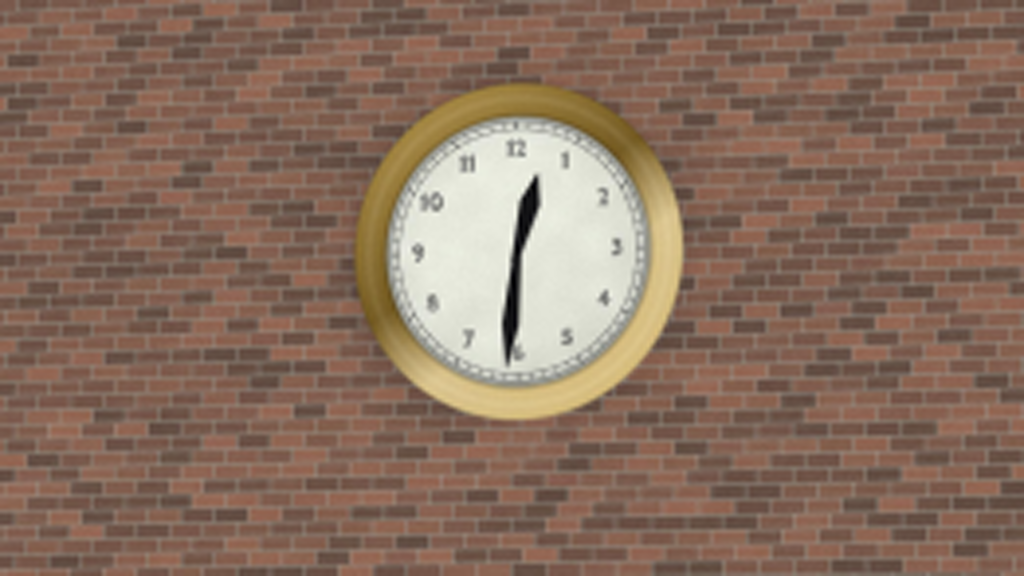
12h31
